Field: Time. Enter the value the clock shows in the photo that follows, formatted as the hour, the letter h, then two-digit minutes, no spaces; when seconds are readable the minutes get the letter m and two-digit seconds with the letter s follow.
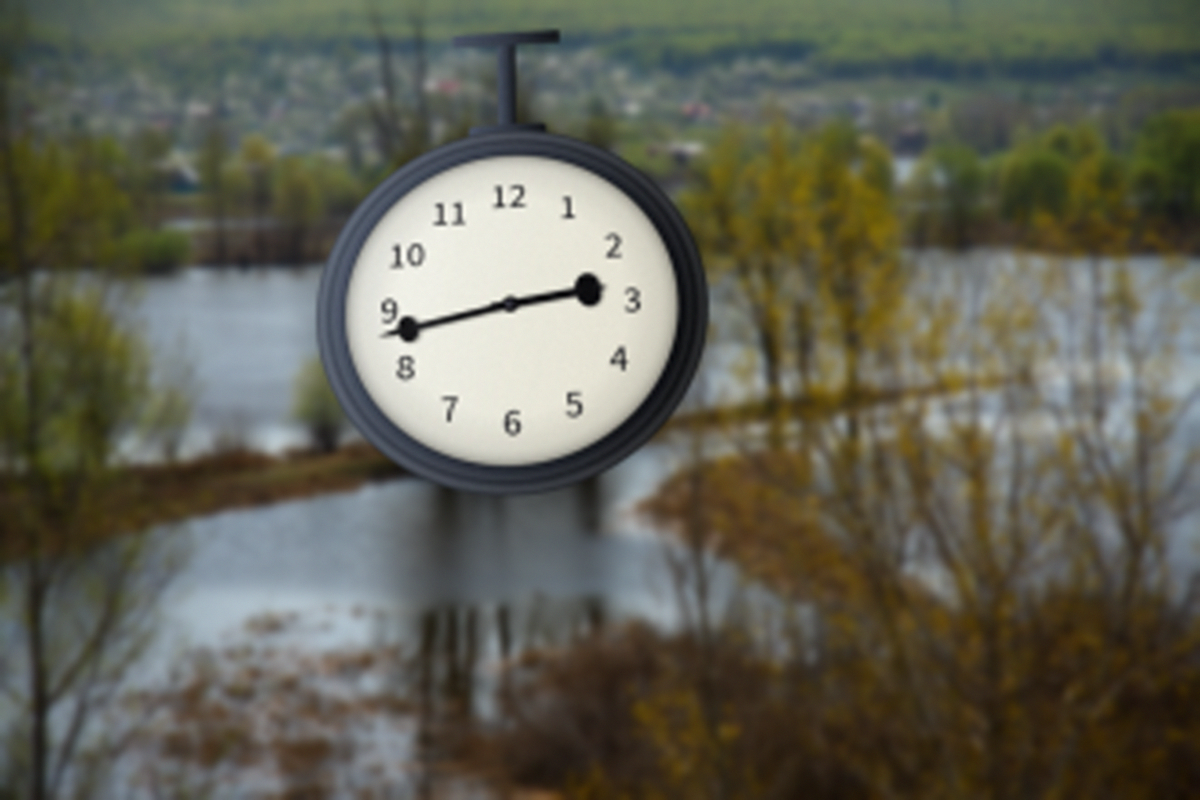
2h43
